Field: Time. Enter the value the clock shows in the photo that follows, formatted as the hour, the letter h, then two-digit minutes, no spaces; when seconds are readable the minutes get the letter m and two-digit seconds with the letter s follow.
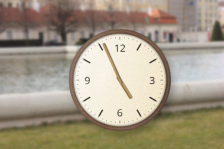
4h56
